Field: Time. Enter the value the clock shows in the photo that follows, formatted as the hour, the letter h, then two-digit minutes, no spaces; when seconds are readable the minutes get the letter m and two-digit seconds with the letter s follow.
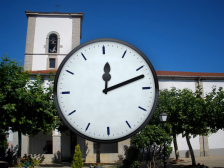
12h12
